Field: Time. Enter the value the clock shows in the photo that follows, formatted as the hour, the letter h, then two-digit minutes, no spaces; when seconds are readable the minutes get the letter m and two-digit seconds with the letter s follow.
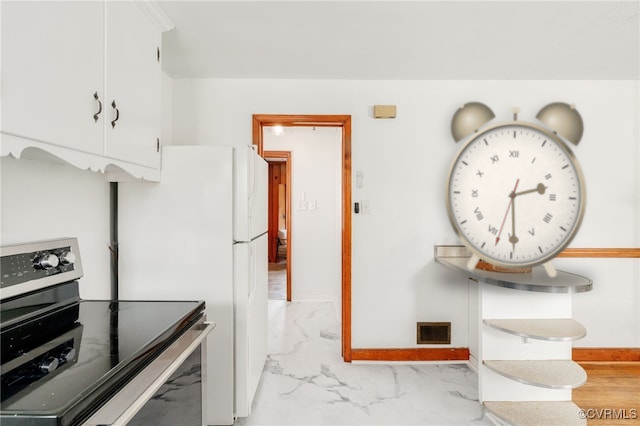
2h29m33s
